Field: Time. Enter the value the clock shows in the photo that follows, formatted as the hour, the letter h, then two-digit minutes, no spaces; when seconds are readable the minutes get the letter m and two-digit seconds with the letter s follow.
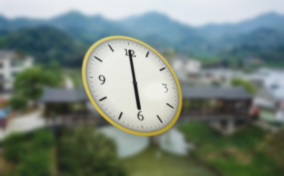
6h00
